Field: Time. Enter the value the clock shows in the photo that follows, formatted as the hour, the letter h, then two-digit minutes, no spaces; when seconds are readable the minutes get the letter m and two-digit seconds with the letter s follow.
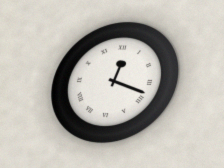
12h18
